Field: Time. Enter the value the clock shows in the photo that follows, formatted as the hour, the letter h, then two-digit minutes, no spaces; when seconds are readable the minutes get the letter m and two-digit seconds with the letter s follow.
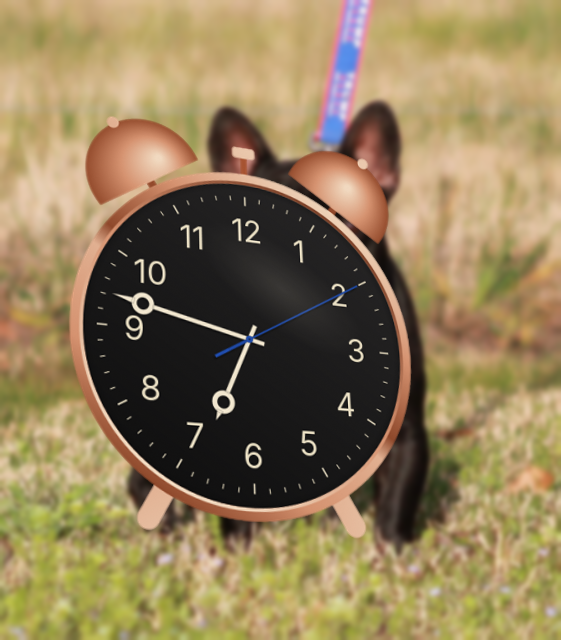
6h47m10s
